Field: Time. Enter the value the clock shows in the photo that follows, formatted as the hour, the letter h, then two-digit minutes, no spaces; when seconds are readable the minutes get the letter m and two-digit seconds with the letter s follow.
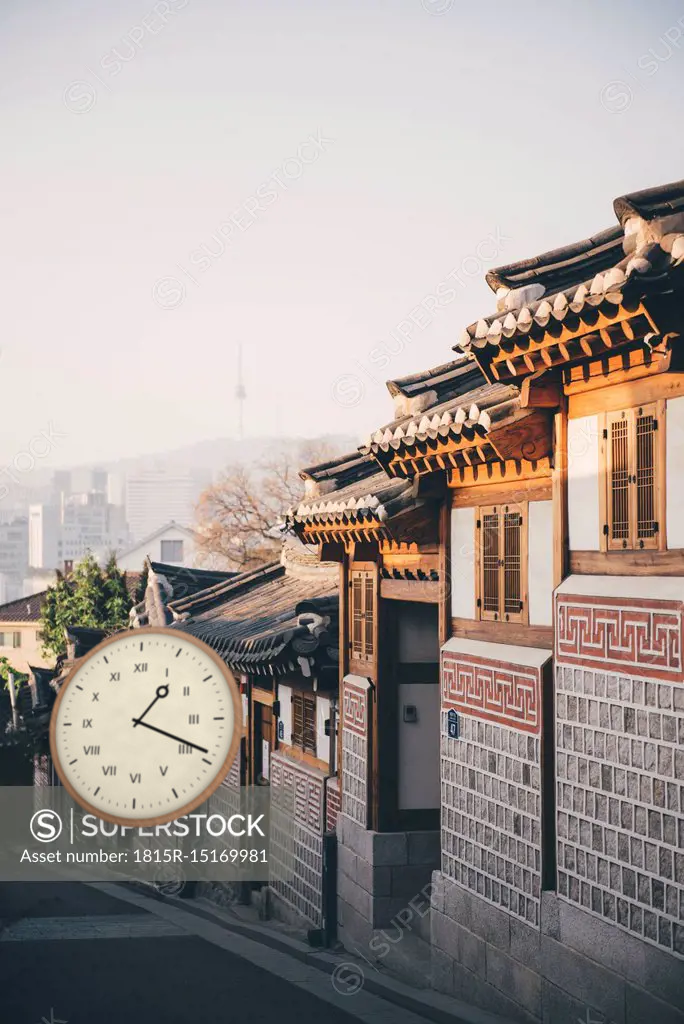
1h19
